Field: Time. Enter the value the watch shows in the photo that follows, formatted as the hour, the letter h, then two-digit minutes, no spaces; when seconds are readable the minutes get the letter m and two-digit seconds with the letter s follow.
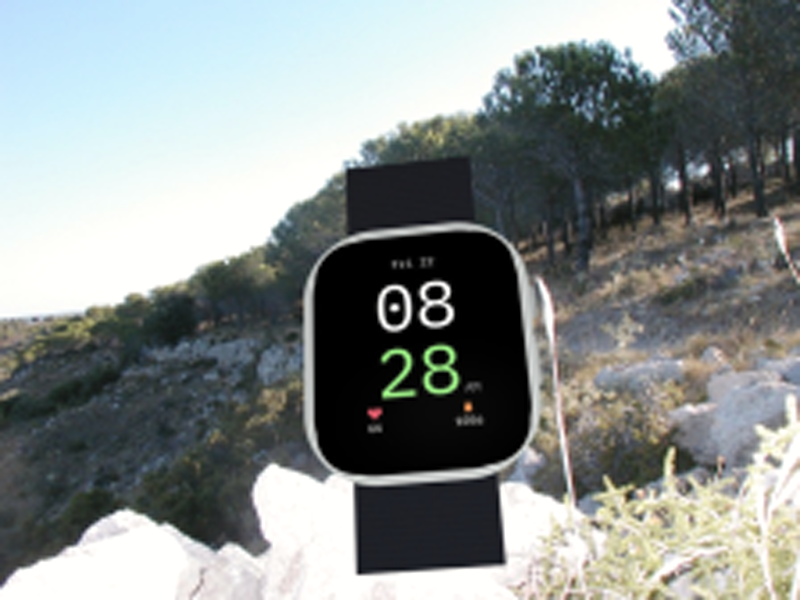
8h28
